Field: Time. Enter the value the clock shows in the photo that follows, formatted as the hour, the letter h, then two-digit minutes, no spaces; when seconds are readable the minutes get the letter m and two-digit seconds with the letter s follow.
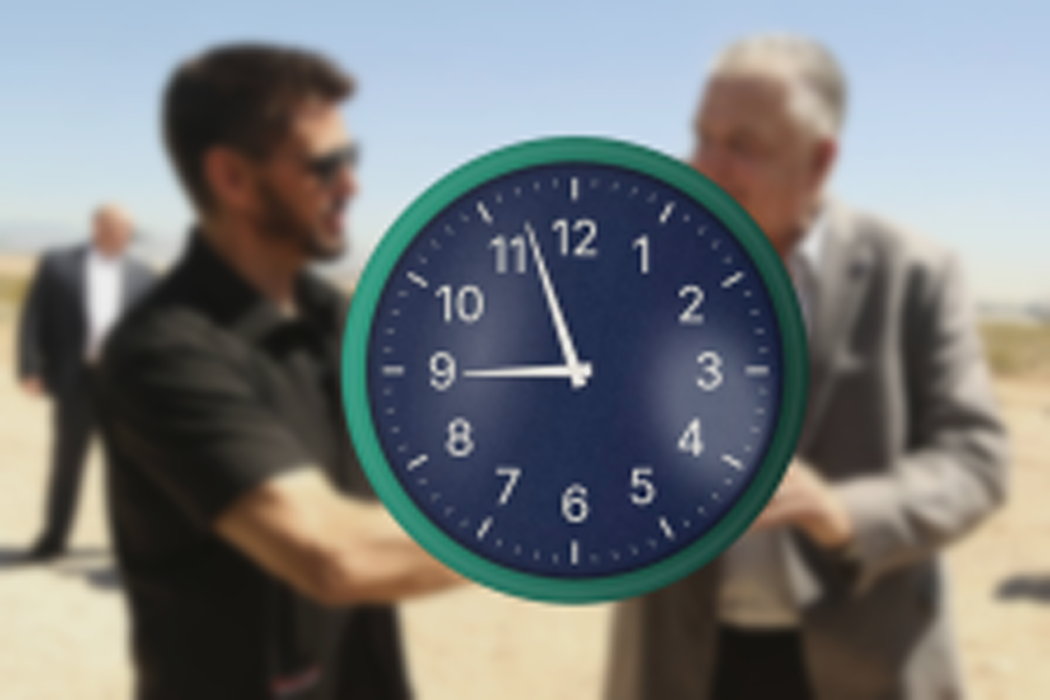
8h57
